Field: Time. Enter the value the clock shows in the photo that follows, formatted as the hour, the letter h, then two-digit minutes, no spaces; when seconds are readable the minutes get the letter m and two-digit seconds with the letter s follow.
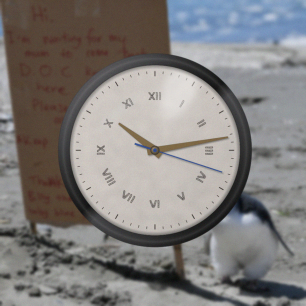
10h13m18s
